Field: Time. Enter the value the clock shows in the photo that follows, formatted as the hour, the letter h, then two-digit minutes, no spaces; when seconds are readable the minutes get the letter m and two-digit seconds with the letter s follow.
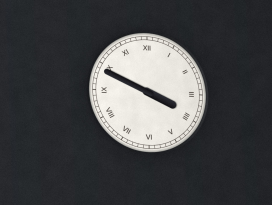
3h49
